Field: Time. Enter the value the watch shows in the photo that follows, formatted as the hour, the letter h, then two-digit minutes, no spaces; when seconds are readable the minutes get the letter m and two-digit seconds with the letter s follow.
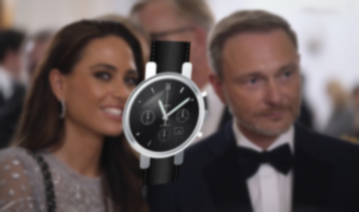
11h09
